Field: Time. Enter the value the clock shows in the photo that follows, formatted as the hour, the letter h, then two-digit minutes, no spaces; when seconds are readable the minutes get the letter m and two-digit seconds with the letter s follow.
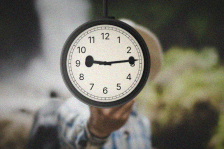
9h14
